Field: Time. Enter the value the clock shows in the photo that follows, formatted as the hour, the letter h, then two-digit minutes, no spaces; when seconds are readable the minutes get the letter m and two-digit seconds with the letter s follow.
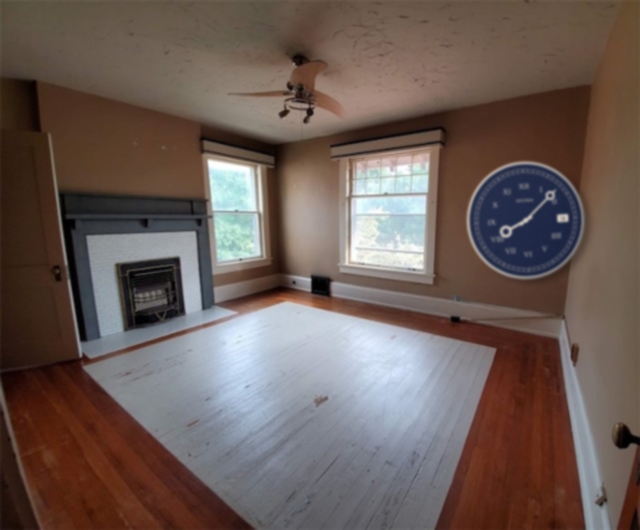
8h08
